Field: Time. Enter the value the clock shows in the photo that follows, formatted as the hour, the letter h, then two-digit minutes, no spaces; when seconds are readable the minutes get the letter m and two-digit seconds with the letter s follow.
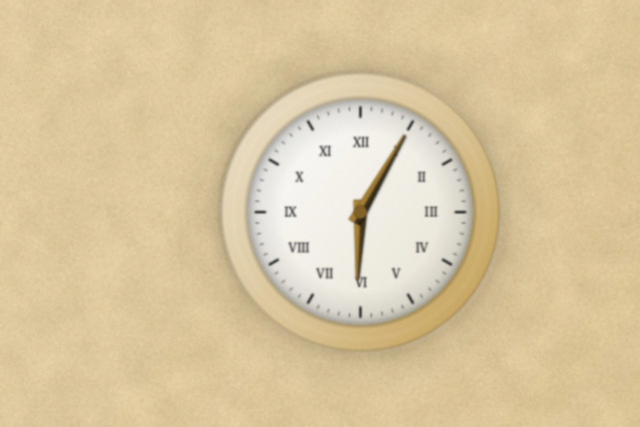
6h05
